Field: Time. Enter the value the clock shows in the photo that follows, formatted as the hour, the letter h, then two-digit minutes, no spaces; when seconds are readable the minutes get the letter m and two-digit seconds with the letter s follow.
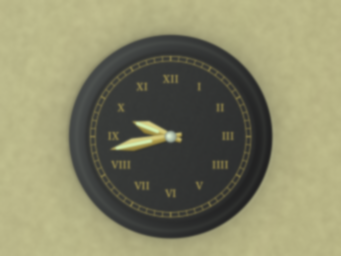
9h43
